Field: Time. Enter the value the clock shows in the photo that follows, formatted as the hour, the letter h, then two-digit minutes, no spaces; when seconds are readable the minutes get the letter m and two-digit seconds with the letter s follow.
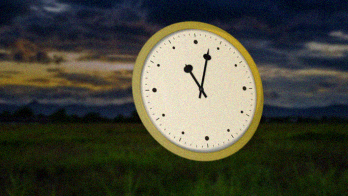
11h03
